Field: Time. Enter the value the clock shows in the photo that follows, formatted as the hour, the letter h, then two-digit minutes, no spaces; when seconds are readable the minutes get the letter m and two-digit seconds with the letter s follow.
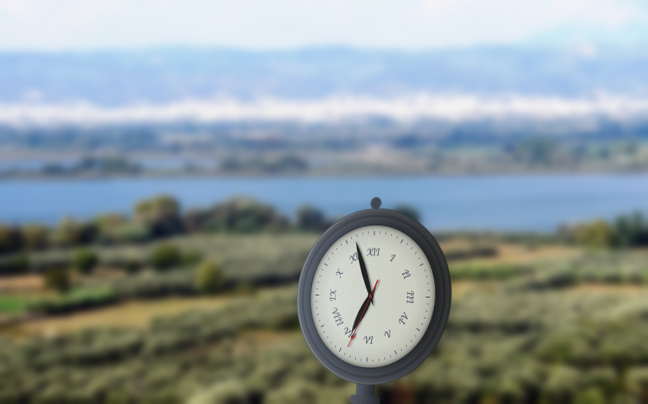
6h56m34s
